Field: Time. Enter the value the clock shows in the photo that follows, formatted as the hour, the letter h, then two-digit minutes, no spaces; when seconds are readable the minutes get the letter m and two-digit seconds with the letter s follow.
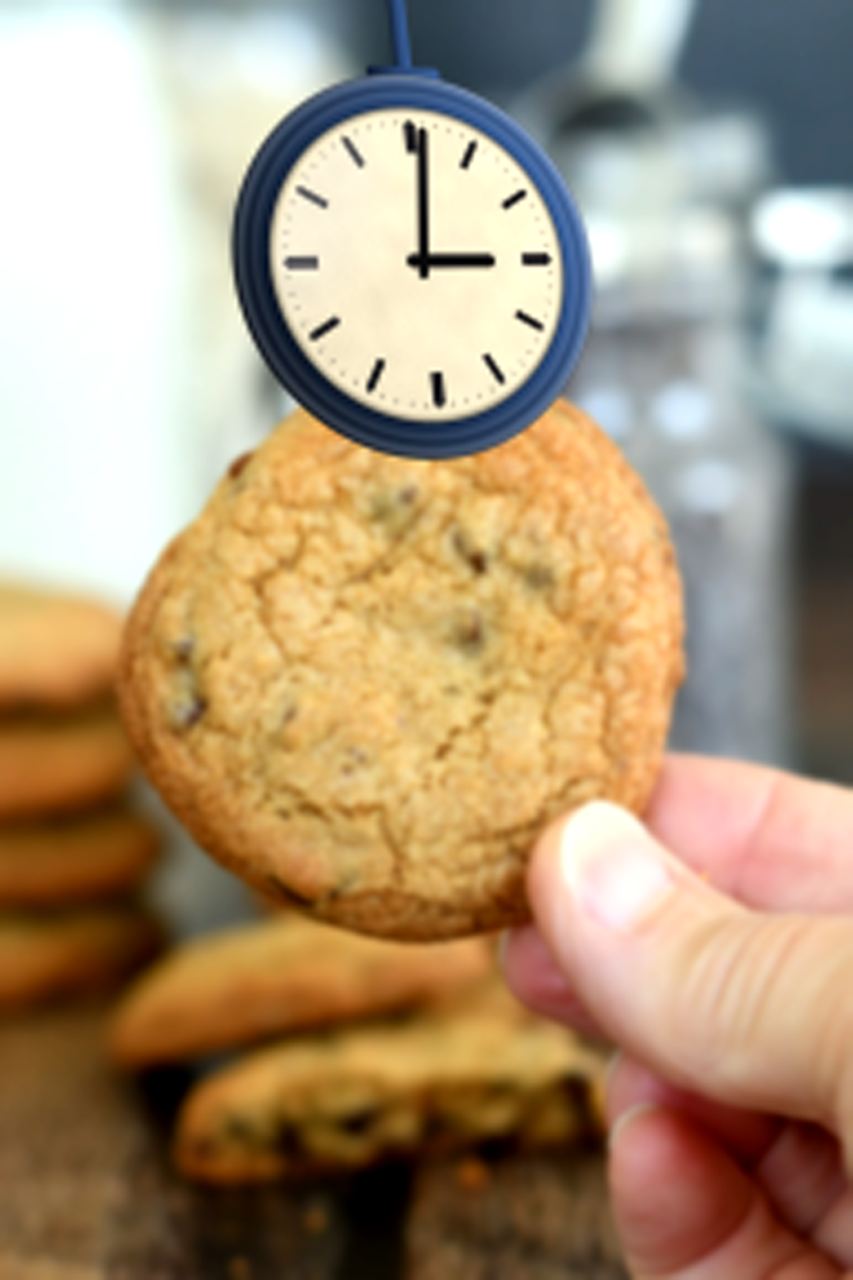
3h01
